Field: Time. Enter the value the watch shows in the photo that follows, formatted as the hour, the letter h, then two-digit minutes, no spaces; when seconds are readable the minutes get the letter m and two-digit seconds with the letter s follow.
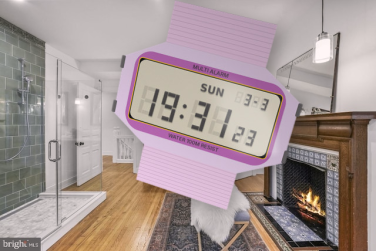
19h31m23s
